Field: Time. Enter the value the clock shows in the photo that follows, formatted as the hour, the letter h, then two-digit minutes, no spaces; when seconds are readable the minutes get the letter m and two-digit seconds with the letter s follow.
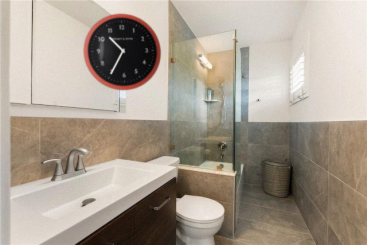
10h35
